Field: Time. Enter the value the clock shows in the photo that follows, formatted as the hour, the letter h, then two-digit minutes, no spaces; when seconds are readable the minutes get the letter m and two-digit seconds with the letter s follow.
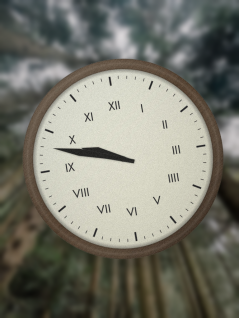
9h48
